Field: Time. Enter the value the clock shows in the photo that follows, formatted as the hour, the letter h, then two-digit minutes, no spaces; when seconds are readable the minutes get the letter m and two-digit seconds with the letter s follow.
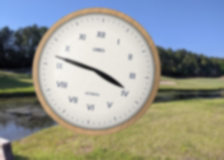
3h47
